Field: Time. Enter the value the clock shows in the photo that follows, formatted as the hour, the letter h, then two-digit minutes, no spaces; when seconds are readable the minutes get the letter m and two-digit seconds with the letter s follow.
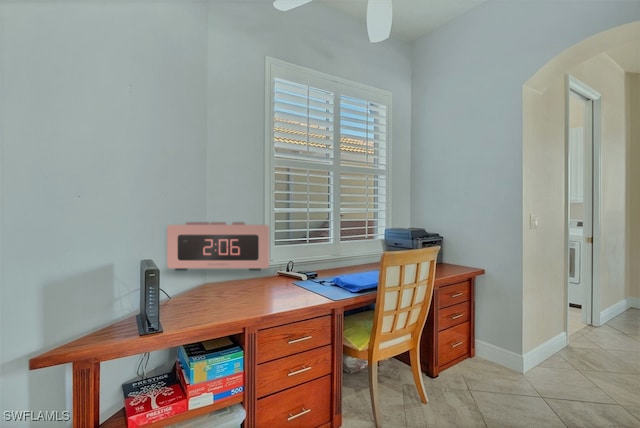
2h06
